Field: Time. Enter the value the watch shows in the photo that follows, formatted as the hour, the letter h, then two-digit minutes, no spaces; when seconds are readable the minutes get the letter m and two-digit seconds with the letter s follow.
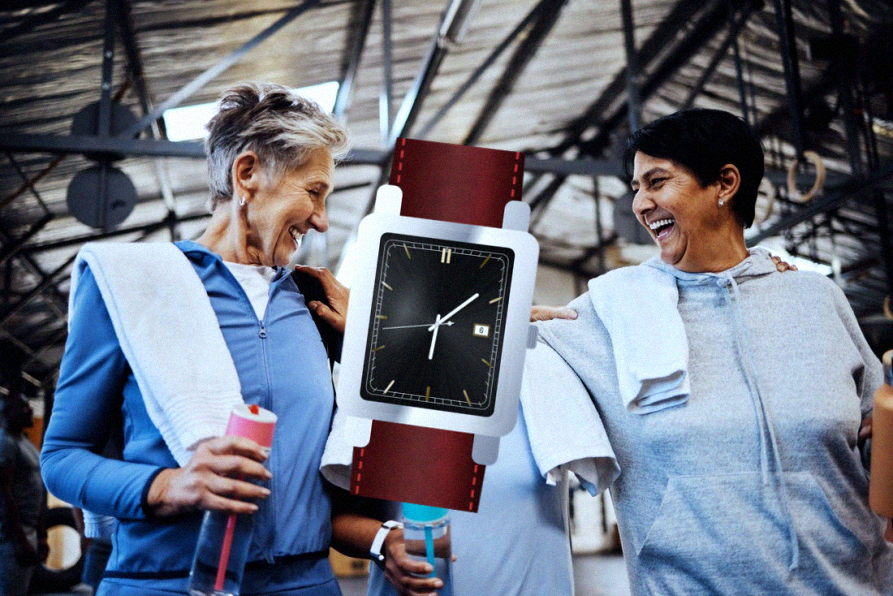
6h07m43s
